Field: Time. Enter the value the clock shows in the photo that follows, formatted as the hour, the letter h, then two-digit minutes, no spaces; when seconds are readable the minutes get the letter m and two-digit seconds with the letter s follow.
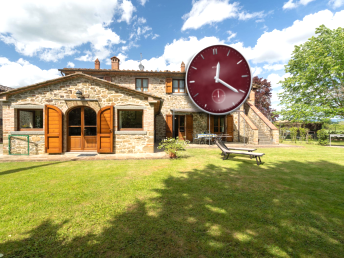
12h21
